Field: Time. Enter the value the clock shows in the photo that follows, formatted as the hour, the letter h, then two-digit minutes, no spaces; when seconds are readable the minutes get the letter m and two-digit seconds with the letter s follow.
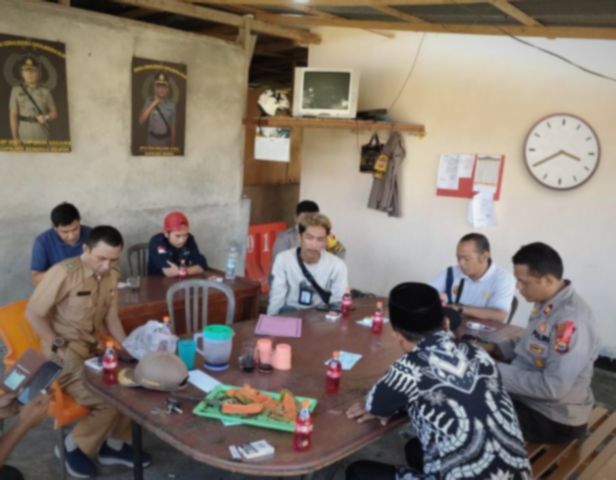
3h40
